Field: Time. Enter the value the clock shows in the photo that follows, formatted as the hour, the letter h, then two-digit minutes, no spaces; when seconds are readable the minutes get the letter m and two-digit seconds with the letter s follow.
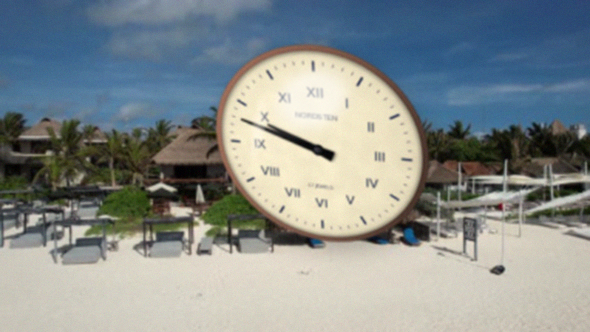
9h48
